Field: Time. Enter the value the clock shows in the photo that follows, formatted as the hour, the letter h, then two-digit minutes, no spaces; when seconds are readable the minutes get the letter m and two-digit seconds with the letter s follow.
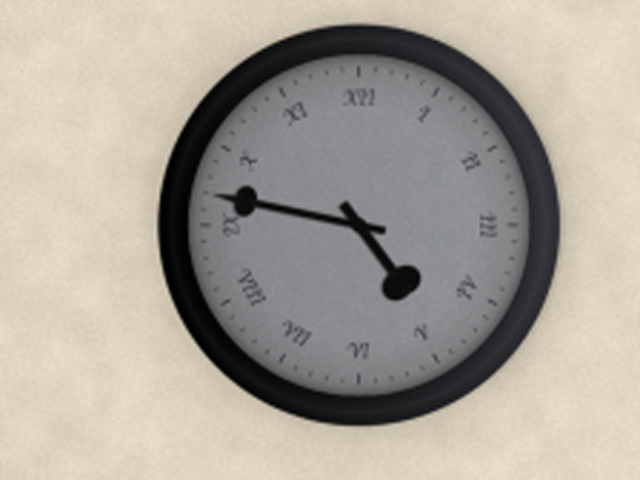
4h47
